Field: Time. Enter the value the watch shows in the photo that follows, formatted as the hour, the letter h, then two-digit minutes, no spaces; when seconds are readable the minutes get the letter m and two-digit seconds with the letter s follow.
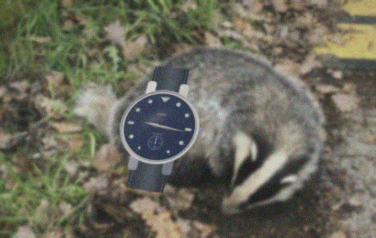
9h16
